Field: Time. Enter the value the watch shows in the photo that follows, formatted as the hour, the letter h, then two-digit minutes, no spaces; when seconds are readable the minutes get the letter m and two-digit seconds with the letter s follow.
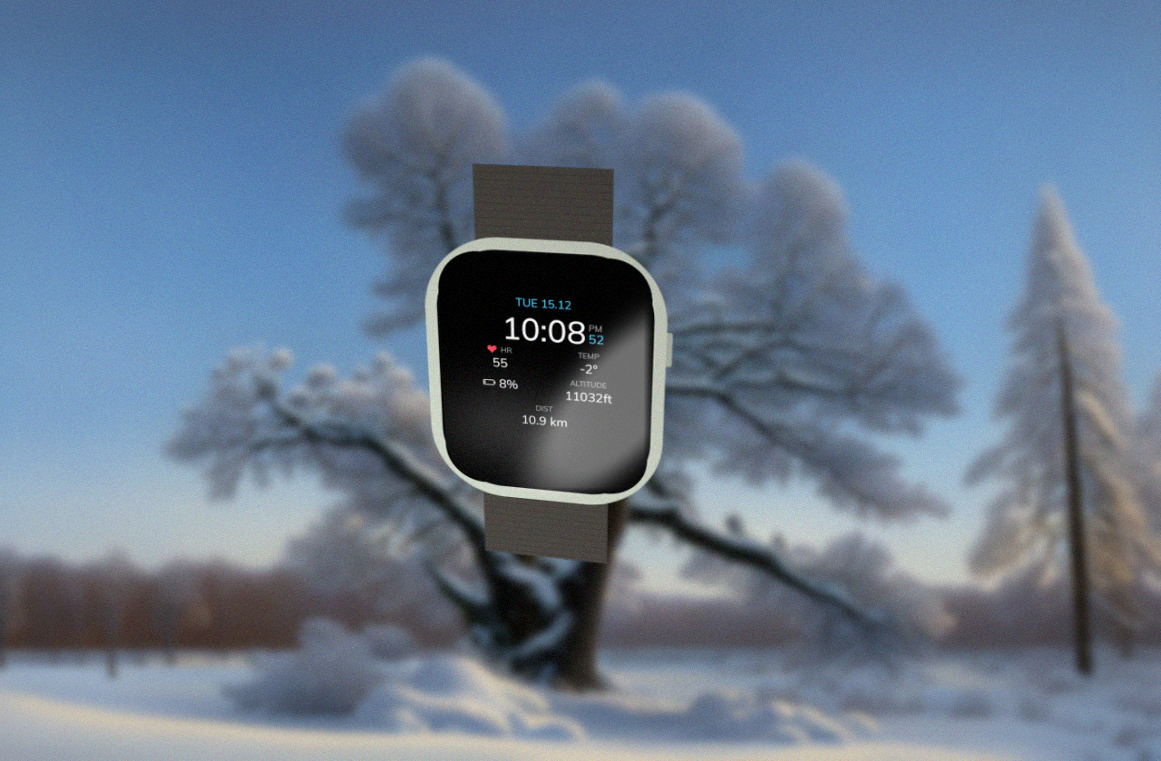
10h08m52s
